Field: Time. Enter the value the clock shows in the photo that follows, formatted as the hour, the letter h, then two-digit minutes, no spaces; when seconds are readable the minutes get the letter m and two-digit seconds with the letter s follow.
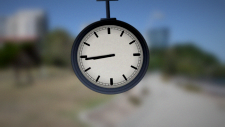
8h44
